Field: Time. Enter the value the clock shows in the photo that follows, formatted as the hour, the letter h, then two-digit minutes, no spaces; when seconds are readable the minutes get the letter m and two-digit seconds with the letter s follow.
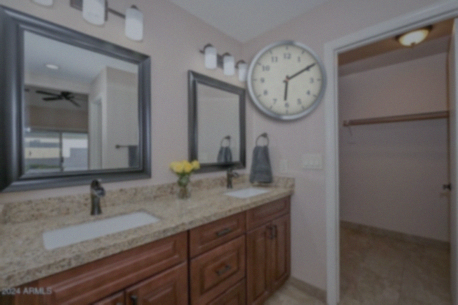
6h10
